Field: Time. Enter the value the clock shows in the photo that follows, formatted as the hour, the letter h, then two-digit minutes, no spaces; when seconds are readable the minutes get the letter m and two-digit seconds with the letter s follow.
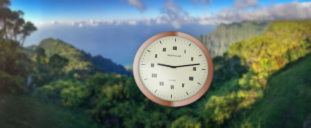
9h13
